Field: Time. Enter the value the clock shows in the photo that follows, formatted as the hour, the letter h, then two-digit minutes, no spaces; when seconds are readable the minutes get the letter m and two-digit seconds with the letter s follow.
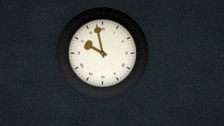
9h58
